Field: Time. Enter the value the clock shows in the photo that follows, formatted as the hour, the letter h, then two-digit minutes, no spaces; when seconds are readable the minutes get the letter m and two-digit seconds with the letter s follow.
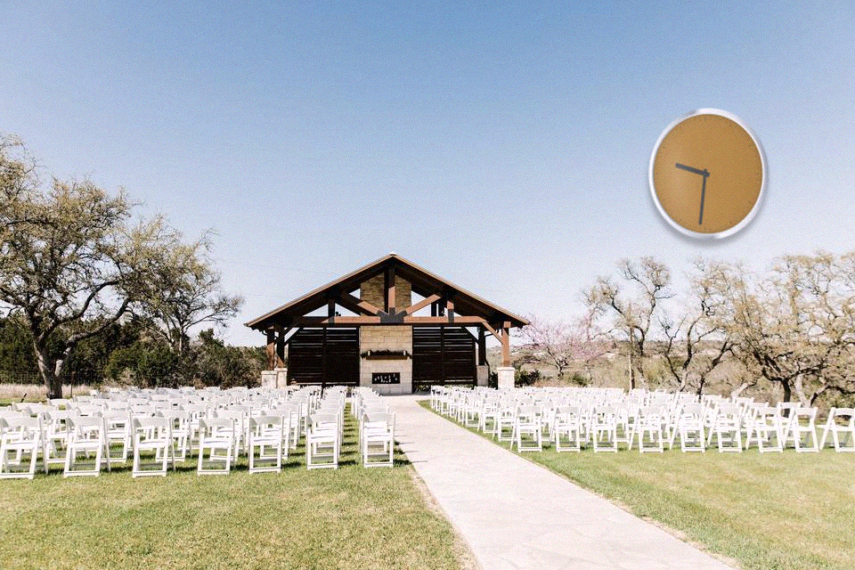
9h31
